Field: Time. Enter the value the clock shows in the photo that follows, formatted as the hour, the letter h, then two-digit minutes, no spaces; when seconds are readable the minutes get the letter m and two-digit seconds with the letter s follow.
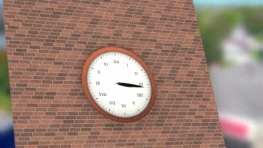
3h16
